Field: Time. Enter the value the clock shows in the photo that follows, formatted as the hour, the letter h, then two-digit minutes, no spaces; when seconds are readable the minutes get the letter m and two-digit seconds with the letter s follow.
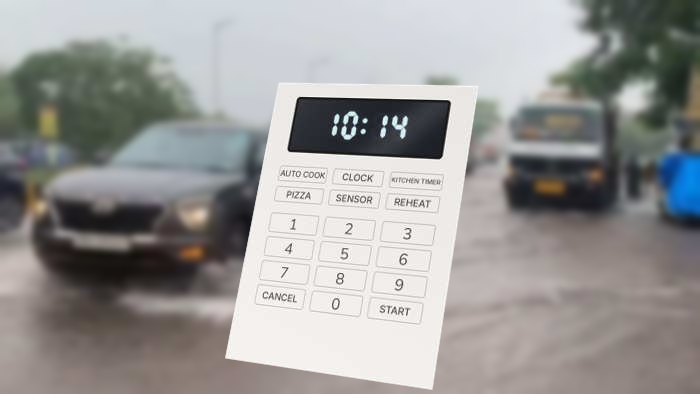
10h14
